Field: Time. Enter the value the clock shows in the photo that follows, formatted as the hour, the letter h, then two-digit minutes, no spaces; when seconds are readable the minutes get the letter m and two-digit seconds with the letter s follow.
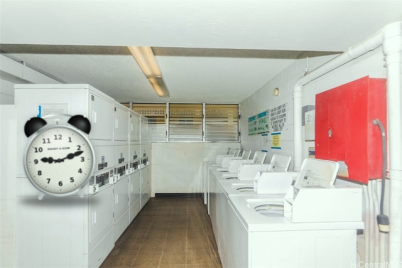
9h12
